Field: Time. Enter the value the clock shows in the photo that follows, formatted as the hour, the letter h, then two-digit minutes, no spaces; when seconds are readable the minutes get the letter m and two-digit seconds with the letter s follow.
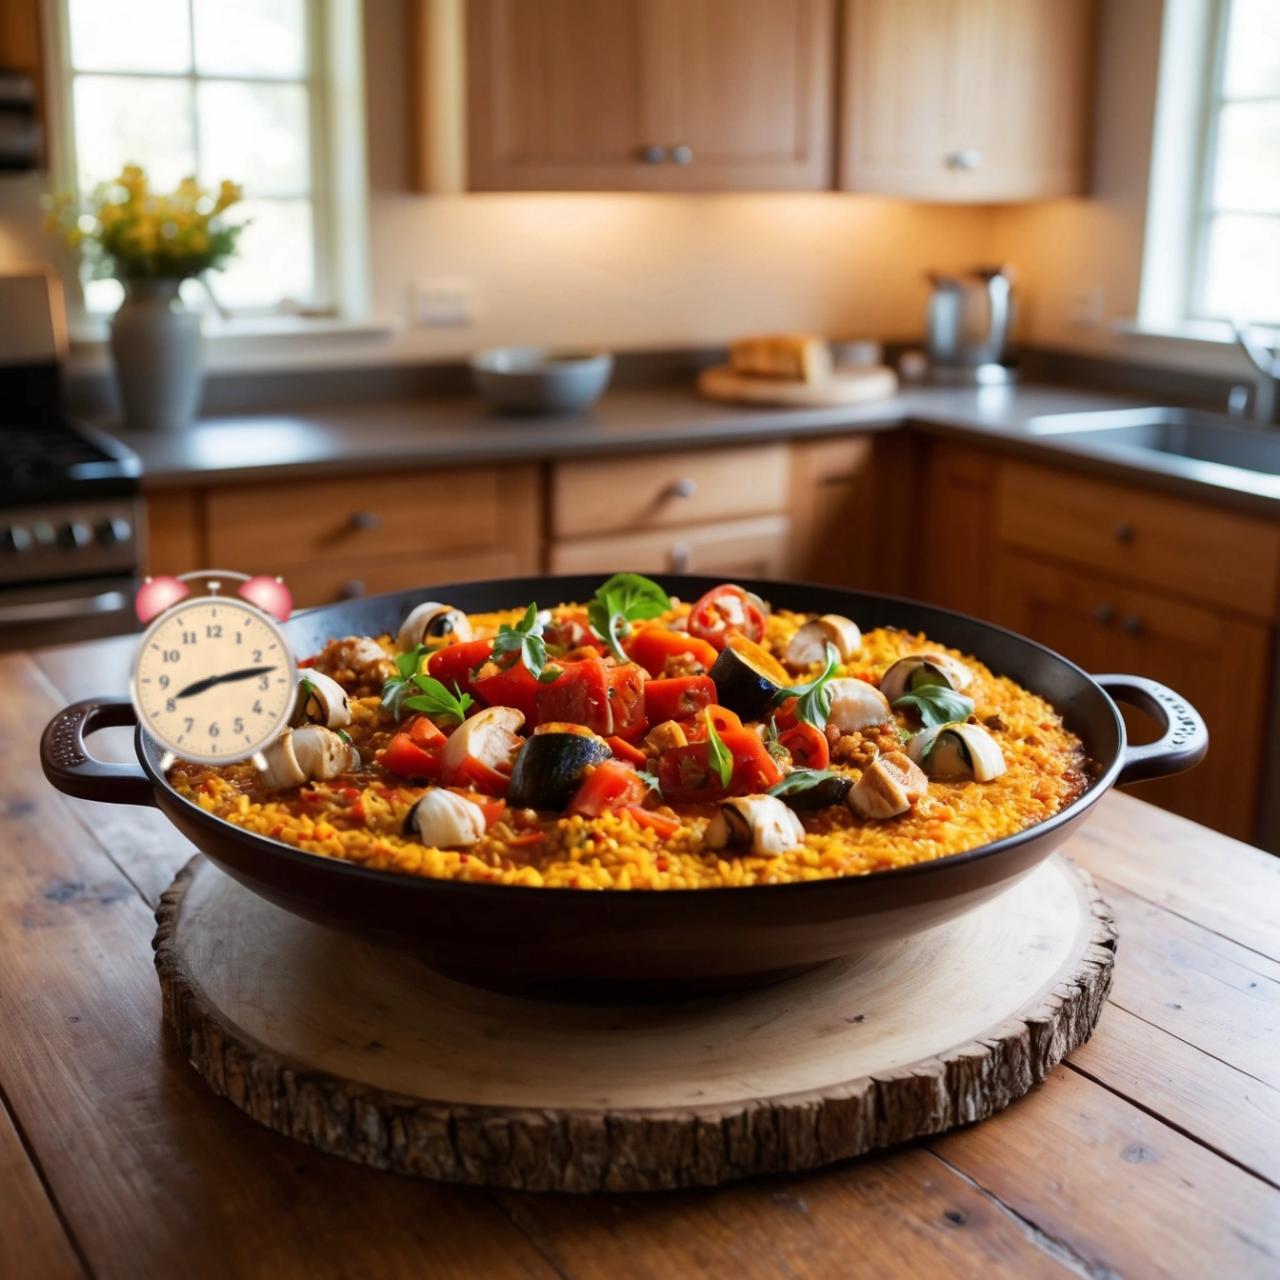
8h13
